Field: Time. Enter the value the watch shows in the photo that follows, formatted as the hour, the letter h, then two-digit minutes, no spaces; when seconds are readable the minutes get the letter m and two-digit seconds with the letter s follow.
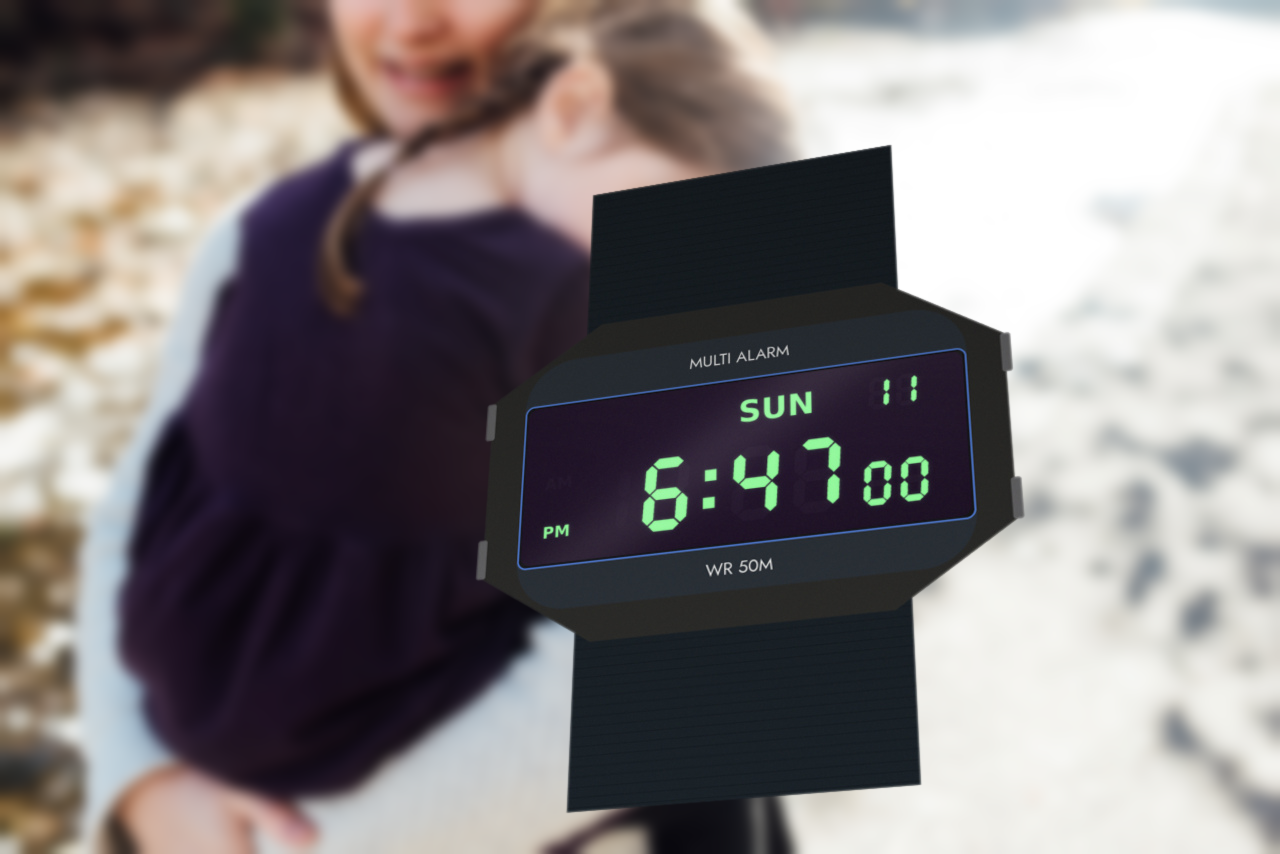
6h47m00s
